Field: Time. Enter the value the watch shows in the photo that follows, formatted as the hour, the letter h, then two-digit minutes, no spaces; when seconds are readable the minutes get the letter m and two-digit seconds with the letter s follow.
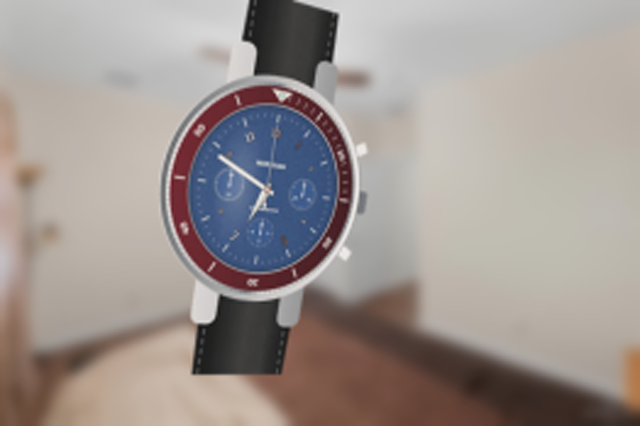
6h49
